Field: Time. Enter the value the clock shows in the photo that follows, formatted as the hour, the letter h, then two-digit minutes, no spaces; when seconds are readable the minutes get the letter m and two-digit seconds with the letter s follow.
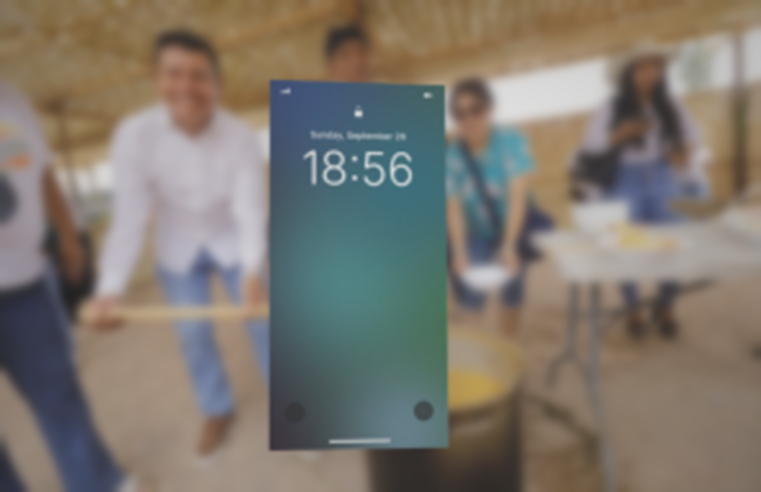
18h56
